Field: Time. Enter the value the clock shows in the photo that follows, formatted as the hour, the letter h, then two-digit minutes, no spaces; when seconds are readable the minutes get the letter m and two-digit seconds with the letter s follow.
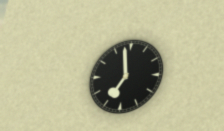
6h58
